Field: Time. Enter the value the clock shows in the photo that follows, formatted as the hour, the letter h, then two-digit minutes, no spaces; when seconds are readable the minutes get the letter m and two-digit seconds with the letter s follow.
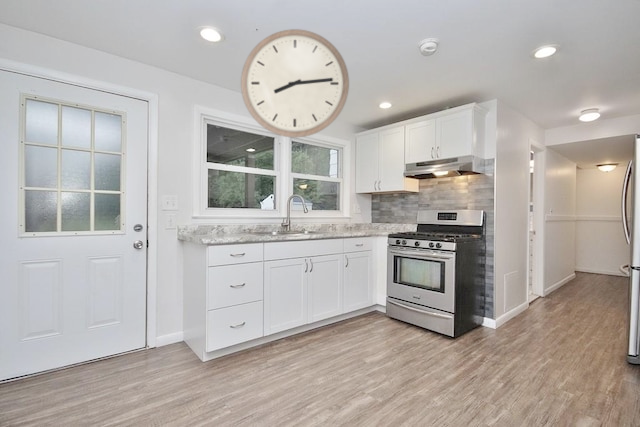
8h14
